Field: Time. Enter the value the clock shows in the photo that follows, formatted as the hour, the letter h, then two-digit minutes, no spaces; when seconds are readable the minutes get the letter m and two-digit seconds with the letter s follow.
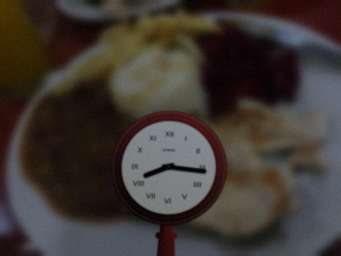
8h16
